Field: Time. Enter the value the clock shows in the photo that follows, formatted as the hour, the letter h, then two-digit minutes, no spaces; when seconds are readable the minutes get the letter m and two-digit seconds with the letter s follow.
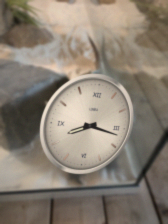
8h17
